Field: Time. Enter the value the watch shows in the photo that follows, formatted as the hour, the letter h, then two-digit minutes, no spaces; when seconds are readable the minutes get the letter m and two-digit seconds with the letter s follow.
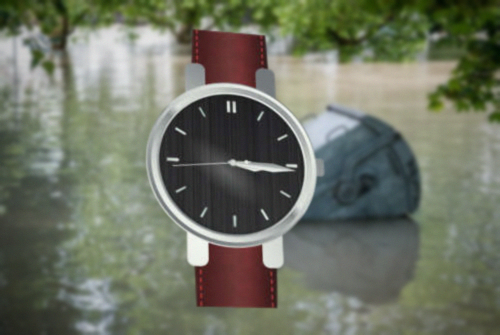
3h15m44s
